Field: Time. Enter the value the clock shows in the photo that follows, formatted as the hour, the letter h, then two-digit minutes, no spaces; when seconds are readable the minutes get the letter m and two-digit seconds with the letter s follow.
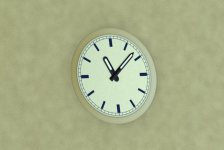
11h08
